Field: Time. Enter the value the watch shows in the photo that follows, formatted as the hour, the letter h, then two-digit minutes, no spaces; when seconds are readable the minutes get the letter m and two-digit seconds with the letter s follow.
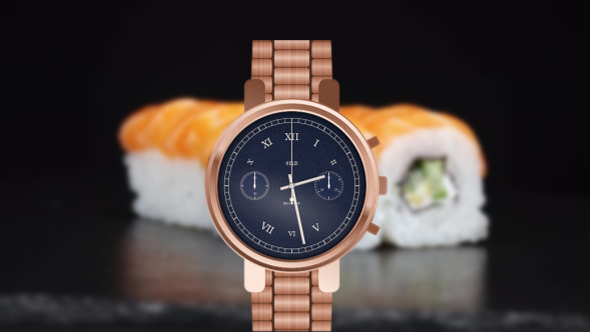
2h28
